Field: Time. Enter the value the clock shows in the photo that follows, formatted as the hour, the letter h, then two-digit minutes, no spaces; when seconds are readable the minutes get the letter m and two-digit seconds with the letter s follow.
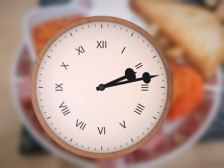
2h13
